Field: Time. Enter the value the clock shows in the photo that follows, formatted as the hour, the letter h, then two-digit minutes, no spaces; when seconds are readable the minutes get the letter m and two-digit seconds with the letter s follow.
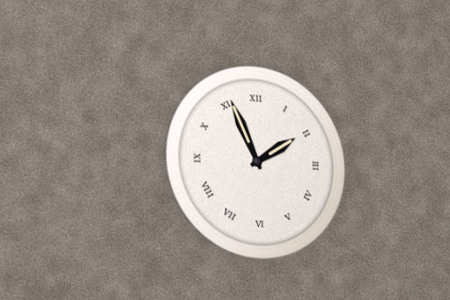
1h56
